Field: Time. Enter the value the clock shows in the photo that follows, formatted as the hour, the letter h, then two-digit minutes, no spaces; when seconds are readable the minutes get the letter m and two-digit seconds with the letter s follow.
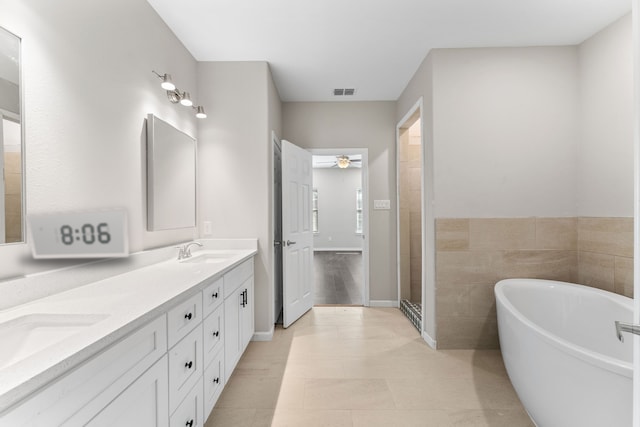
8h06
